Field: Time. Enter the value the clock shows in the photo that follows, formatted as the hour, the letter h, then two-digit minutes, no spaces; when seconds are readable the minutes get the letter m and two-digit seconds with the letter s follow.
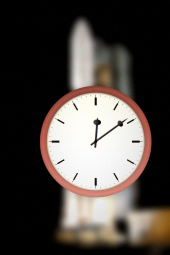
12h09
